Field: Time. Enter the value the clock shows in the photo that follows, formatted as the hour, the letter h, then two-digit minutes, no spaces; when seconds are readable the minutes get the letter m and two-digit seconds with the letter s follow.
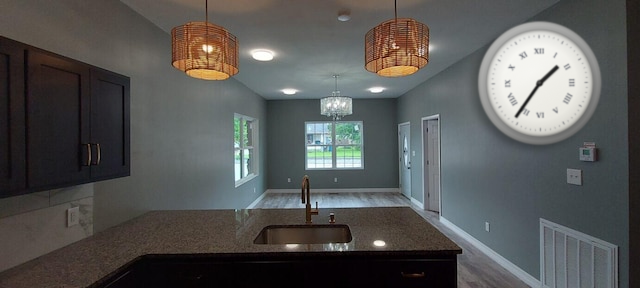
1h36
